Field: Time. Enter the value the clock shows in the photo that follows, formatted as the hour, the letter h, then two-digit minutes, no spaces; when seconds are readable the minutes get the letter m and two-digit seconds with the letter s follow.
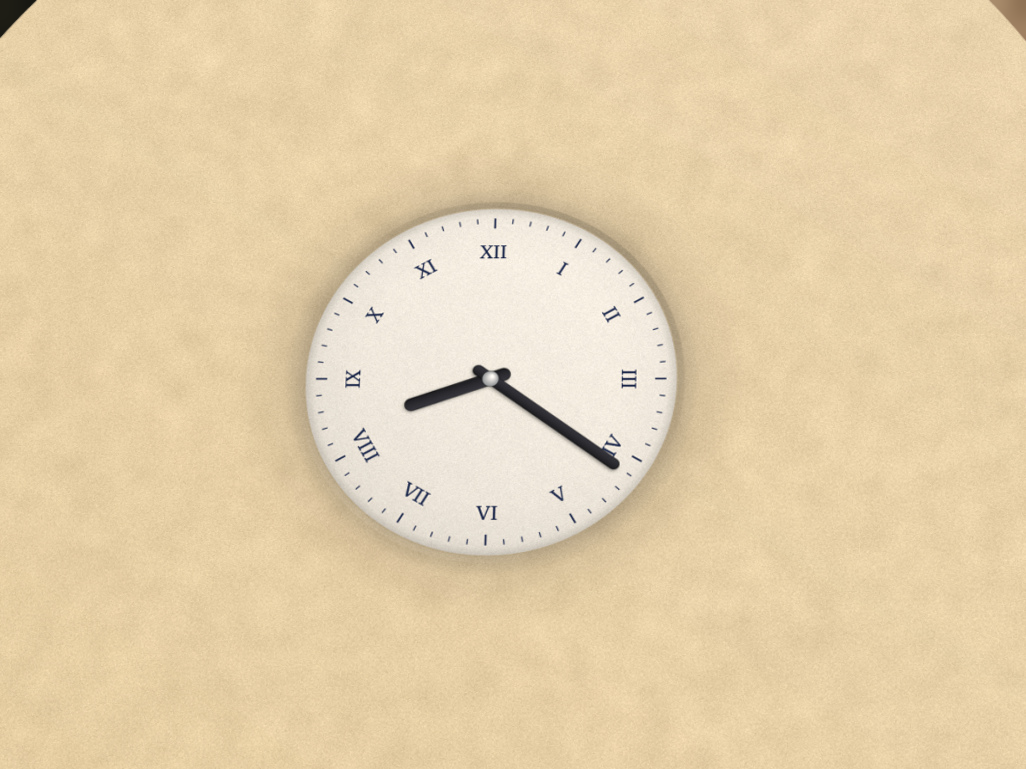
8h21
